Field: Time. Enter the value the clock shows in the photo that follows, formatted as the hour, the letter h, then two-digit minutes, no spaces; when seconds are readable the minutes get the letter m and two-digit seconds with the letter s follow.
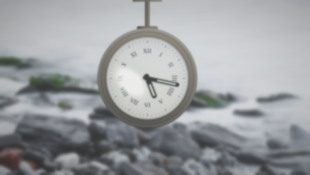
5h17
